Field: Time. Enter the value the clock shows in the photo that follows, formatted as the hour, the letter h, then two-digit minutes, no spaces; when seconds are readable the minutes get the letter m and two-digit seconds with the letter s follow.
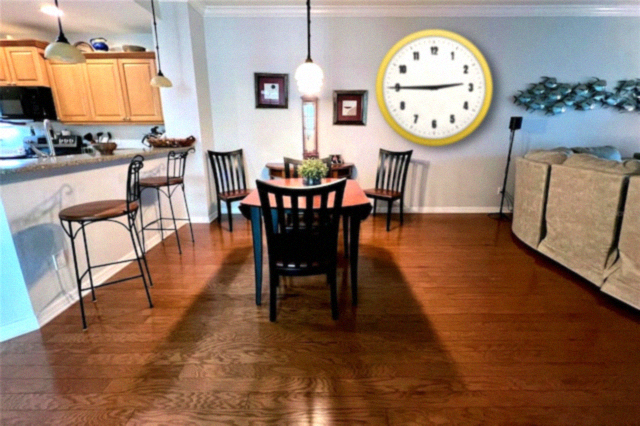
2h45
